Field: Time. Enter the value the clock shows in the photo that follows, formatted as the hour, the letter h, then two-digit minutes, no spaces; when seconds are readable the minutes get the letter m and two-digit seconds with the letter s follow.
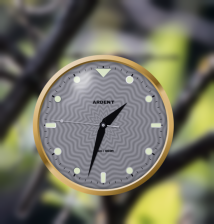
1h32m46s
